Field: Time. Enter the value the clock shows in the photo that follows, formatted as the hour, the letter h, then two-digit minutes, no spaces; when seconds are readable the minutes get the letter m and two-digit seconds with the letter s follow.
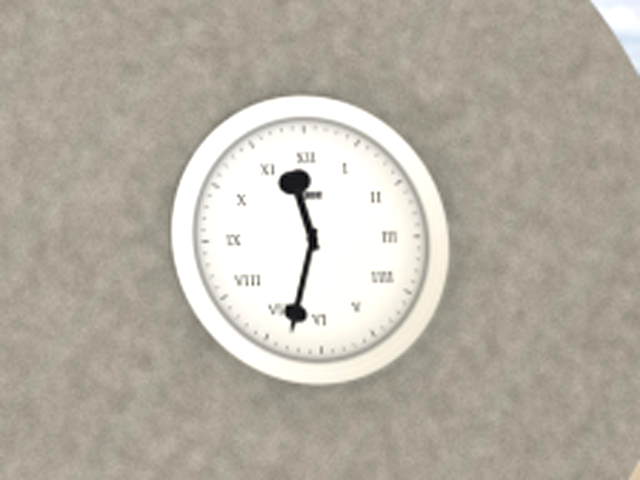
11h33
